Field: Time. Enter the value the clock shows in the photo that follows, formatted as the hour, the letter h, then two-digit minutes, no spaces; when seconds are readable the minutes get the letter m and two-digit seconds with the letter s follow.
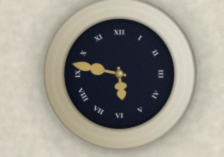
5h47
